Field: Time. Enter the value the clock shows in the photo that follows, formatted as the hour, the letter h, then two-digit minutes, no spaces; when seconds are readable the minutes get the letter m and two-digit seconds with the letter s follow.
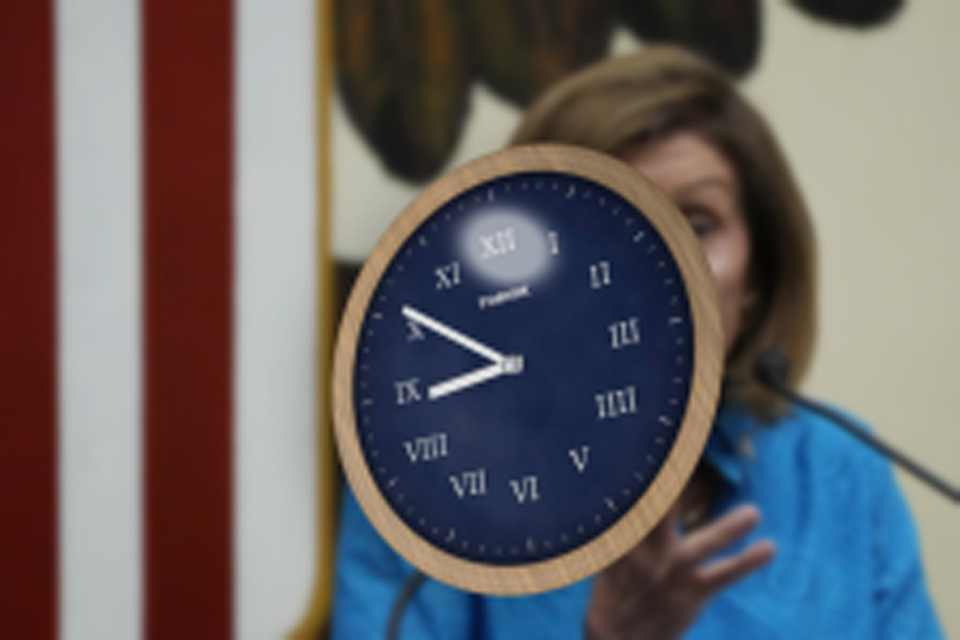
8h51
